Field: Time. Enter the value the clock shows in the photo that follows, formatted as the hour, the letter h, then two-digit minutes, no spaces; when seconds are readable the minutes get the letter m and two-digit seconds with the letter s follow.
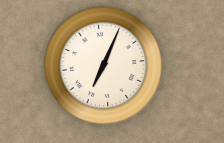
7h05
